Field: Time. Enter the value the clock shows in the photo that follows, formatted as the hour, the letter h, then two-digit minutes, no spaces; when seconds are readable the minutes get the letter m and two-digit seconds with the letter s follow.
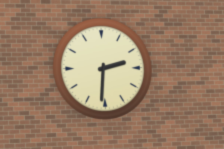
2h31
